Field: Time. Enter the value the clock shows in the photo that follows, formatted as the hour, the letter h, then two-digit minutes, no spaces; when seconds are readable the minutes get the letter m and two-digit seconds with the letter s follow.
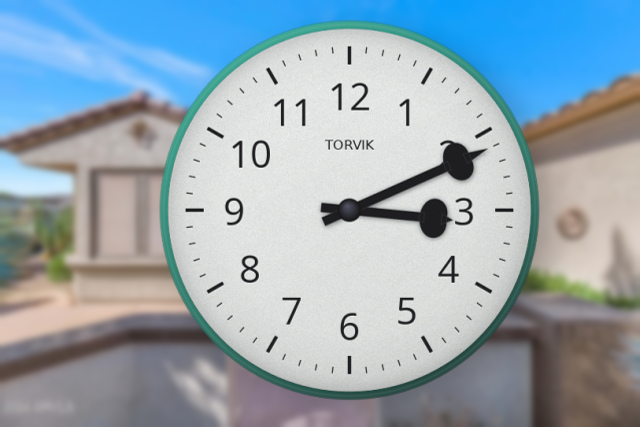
3h11
